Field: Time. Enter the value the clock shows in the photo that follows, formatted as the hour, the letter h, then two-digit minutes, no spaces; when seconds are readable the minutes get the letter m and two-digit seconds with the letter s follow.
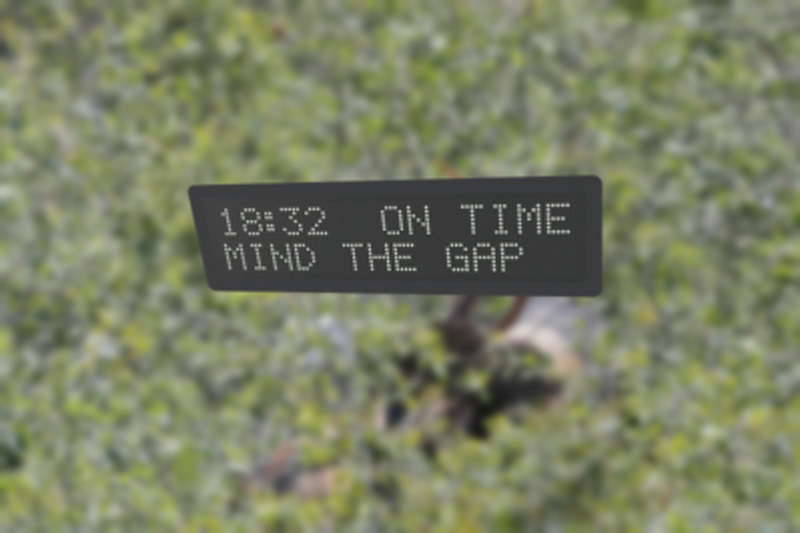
18h32
